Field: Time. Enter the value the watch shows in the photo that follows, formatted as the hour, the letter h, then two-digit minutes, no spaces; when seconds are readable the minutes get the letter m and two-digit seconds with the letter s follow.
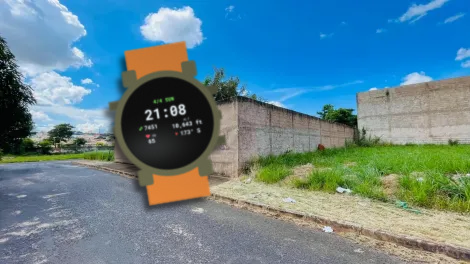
21h08
